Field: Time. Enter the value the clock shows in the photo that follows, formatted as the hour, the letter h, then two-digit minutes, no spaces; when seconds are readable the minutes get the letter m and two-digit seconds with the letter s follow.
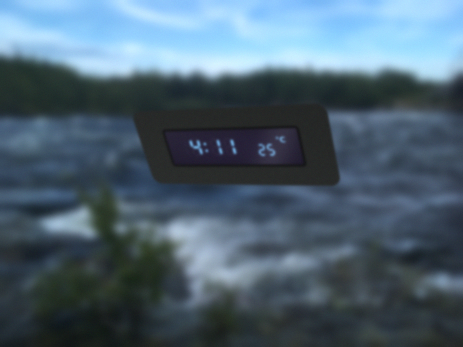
4h11
